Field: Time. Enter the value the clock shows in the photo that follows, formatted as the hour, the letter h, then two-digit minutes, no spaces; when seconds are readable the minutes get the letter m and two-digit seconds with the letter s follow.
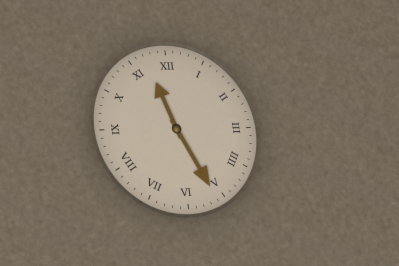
11h26
